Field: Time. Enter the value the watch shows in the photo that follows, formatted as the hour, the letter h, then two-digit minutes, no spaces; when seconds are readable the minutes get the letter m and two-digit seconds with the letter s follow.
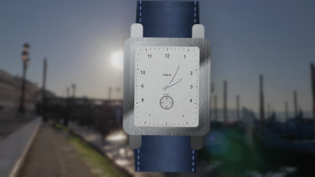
2h05
